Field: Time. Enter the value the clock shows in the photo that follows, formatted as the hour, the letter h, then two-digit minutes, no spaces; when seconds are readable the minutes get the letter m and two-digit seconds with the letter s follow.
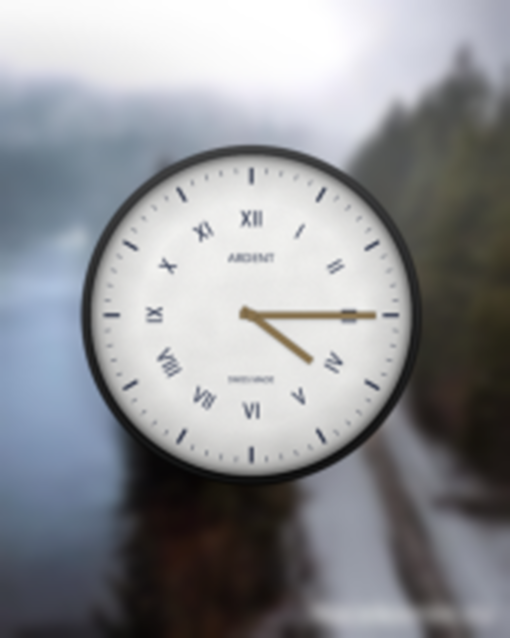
4h15
